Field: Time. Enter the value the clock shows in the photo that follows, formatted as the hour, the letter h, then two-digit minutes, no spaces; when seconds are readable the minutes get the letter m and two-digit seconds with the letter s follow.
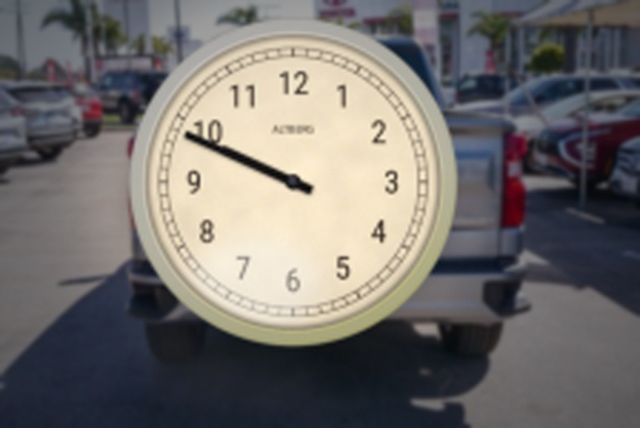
9h49
